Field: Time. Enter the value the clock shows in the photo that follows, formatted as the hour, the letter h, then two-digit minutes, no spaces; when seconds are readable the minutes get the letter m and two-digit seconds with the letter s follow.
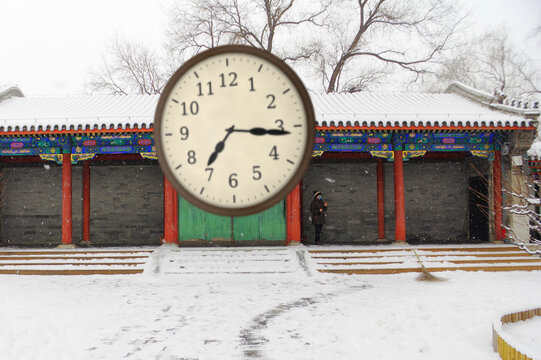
7h16
